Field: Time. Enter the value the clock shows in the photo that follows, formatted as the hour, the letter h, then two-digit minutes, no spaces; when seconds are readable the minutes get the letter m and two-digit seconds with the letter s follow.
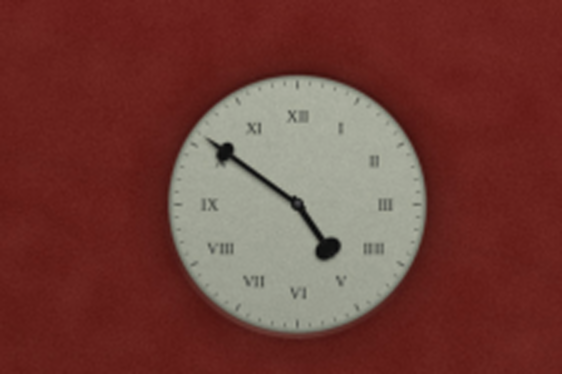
4h51
